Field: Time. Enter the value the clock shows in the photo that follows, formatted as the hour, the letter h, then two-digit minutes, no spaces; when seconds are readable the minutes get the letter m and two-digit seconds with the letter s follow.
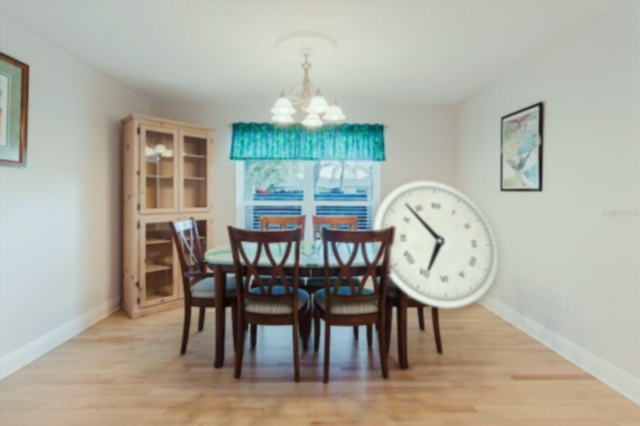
6h53
